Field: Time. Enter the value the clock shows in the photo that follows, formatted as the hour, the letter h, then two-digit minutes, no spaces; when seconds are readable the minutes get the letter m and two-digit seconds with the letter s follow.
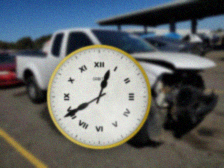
12h40
